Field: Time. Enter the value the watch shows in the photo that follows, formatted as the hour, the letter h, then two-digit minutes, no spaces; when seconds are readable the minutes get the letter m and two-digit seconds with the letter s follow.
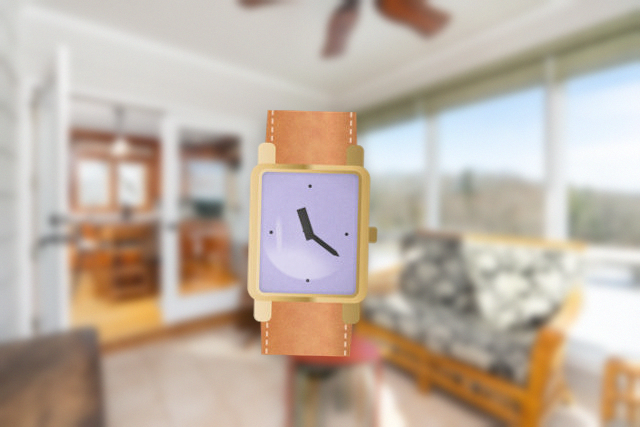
11h21
